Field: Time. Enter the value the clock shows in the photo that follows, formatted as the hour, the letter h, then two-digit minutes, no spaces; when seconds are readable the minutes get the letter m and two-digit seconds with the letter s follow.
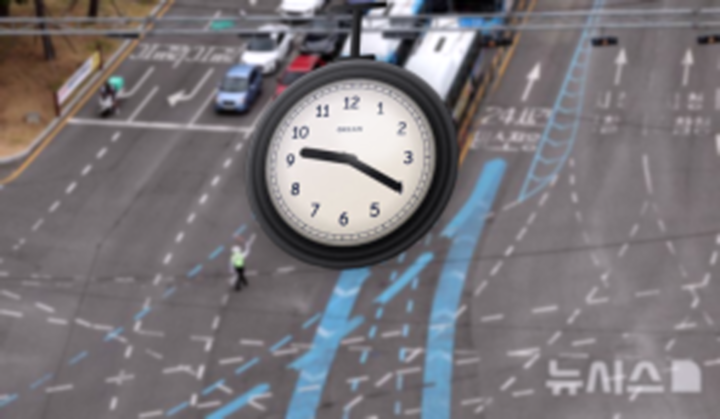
9h20
